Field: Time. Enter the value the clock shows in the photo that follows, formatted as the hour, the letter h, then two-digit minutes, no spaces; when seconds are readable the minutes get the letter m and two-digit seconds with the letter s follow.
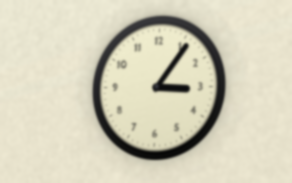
3h06
